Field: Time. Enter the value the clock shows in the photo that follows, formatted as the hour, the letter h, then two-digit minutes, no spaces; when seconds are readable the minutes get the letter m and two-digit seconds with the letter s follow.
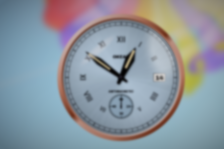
12h51
